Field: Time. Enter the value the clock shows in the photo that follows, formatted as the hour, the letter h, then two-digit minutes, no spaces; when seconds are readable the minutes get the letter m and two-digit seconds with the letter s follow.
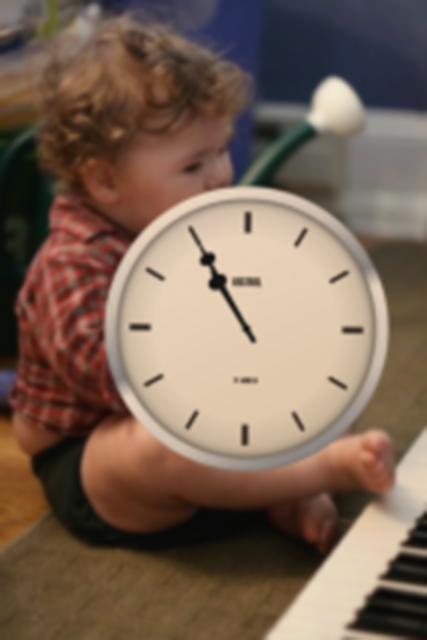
10h55
